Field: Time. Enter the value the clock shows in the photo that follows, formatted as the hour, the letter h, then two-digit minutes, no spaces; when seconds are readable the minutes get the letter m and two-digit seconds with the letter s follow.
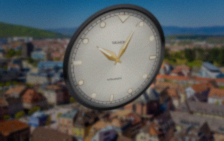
10h04
